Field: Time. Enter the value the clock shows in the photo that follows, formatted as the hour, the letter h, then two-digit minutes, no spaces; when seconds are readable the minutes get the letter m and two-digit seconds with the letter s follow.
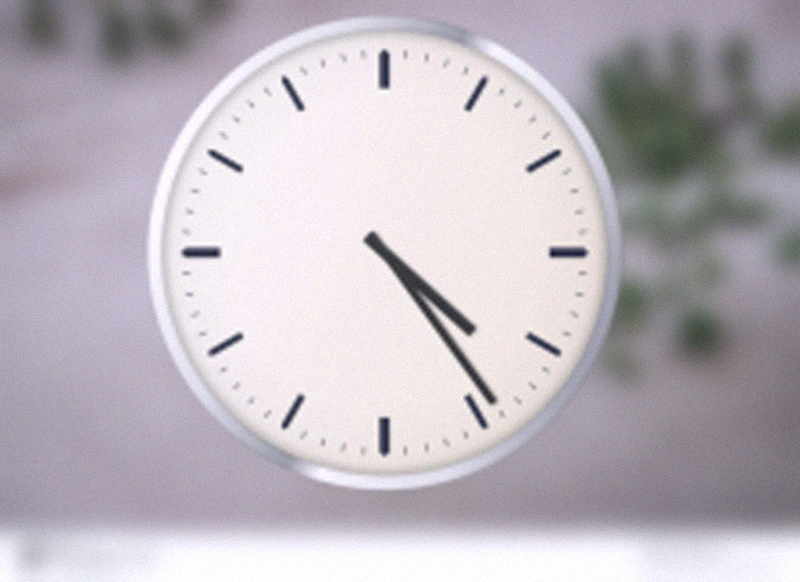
4h24
